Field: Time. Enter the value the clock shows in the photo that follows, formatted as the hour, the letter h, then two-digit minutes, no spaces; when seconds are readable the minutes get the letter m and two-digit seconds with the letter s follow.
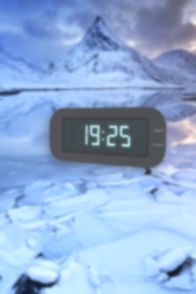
19h25
